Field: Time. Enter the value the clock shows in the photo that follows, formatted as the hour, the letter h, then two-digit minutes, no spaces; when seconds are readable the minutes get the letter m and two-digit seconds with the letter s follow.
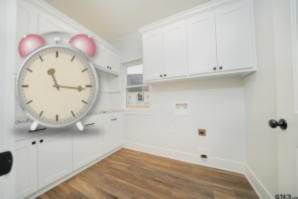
11h16
